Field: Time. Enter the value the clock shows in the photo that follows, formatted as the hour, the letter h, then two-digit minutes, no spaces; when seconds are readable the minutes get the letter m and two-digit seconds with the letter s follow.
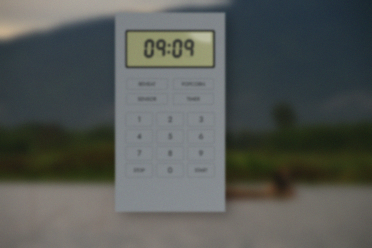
9h09
